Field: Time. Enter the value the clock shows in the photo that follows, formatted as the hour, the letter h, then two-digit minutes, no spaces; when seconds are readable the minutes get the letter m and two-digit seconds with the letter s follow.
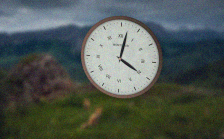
4h02
